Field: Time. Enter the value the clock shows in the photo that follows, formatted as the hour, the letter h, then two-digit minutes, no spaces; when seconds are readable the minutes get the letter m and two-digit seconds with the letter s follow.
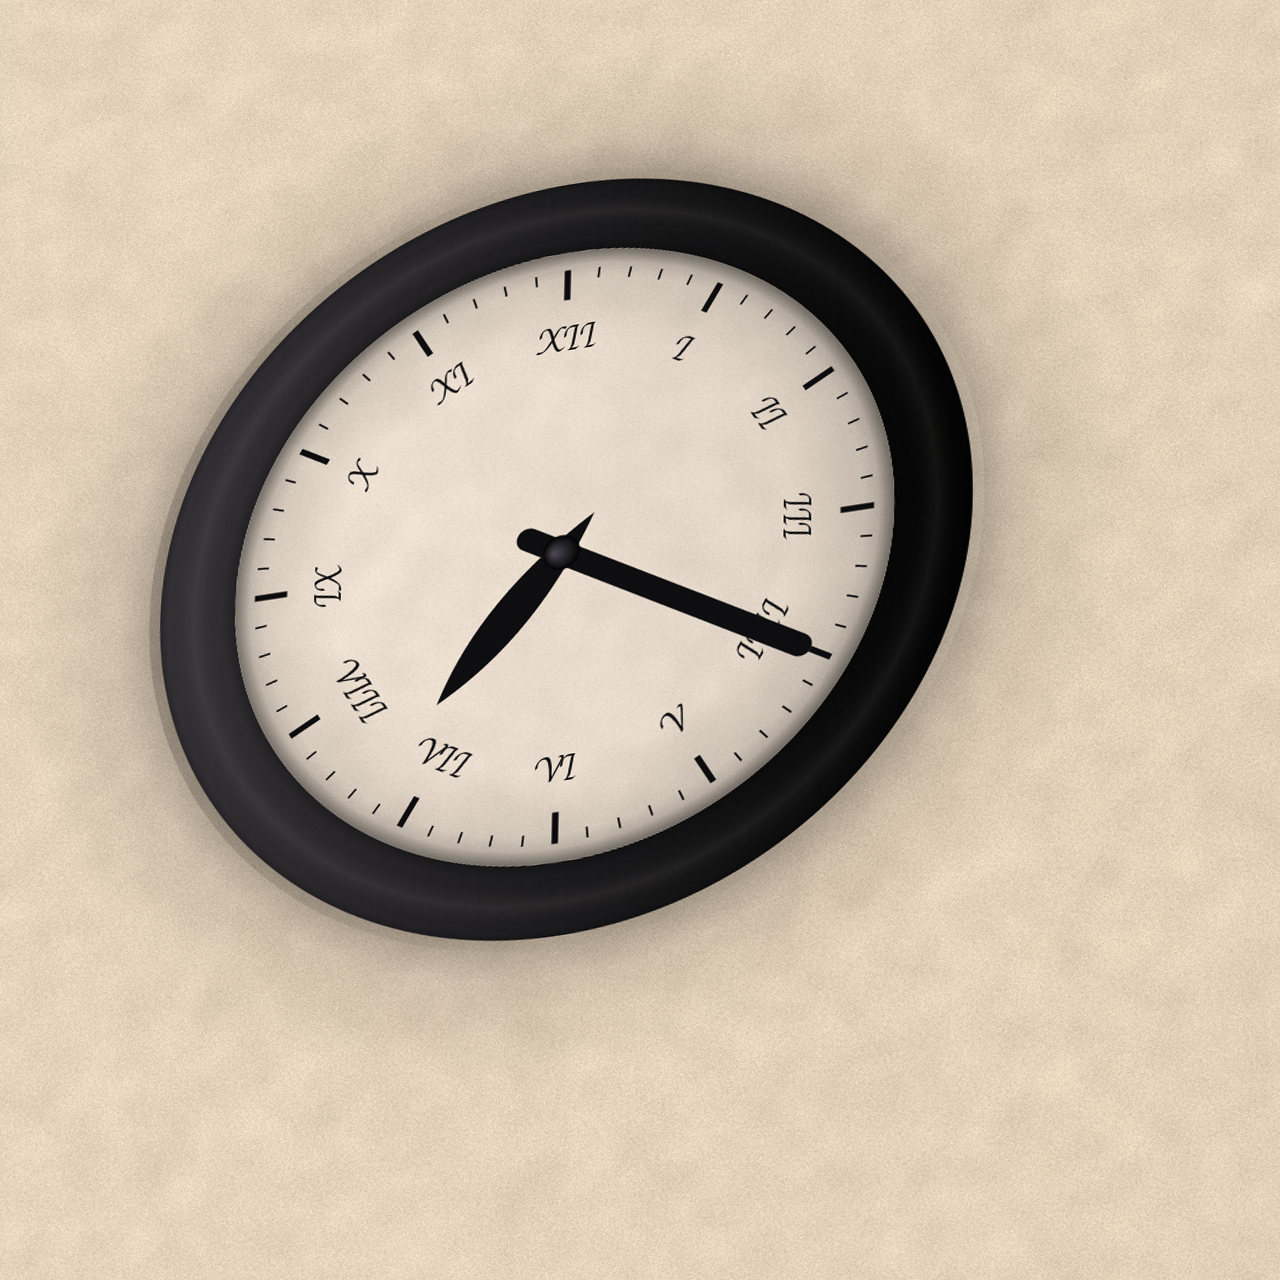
7h20
